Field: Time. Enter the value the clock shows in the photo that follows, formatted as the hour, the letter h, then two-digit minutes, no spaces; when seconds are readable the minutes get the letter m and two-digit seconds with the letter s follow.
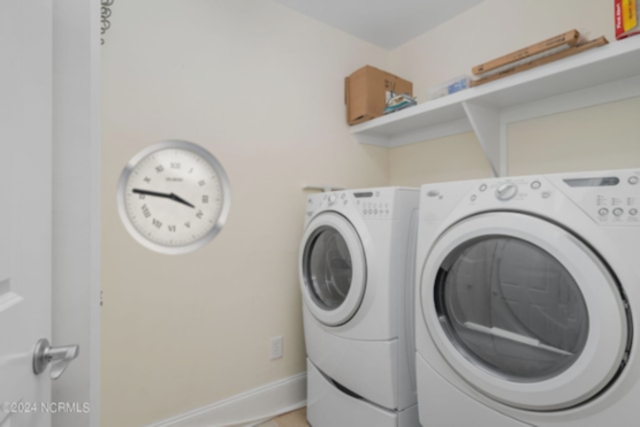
3h46
